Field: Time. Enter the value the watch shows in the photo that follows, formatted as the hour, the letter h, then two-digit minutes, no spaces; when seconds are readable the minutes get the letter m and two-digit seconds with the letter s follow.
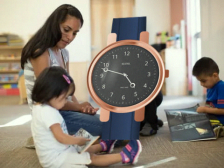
4h48
